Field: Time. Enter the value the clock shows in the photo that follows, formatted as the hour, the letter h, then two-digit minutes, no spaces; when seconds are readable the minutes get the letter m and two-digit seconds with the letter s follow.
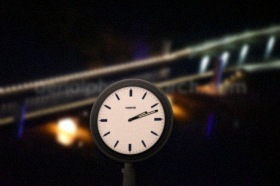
2h12
